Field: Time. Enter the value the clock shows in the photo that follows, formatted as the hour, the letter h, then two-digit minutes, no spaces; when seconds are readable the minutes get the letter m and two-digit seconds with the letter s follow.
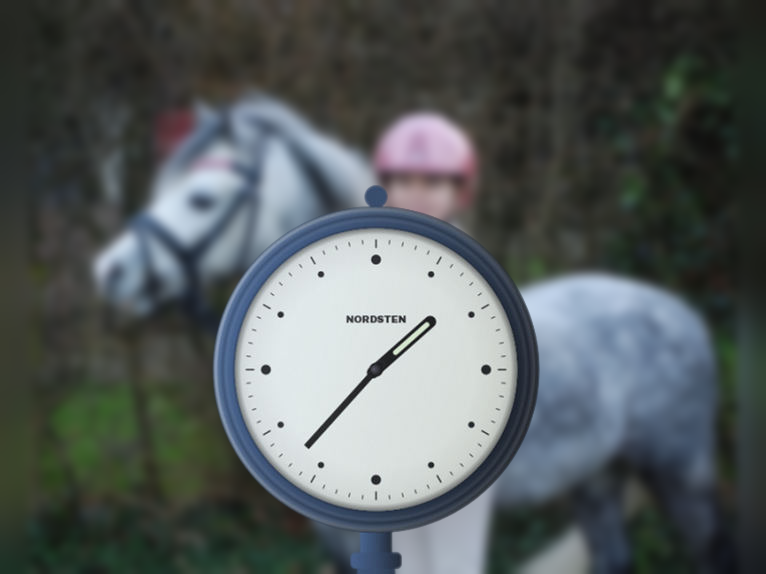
1h37
